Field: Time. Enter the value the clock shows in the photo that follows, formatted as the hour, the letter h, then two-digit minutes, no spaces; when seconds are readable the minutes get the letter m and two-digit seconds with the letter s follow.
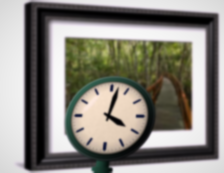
4h02
